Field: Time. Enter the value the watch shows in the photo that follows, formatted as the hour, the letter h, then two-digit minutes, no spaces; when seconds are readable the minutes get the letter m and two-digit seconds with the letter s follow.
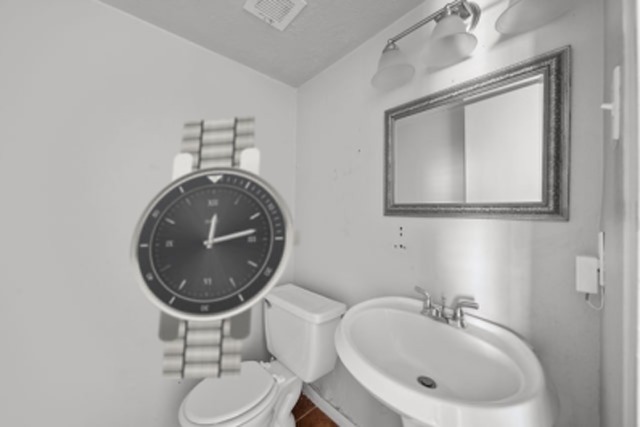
12h13
